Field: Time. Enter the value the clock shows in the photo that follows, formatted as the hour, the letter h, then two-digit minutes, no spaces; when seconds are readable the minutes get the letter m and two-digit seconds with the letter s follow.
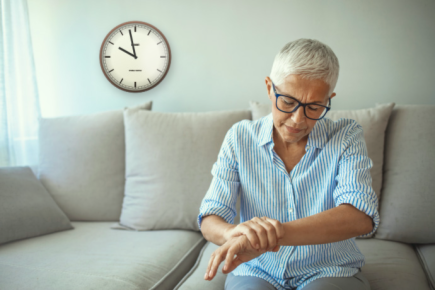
9h58
